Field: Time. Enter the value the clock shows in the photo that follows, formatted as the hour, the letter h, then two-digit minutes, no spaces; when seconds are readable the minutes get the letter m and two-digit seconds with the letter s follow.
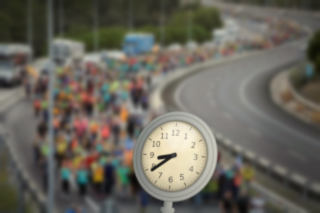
8h39
